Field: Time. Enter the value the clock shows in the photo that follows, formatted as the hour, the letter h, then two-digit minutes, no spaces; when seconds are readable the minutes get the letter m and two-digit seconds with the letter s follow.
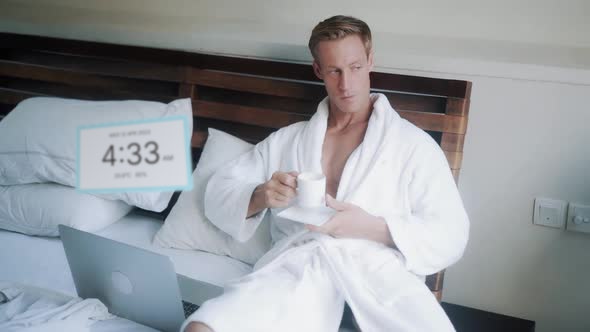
4h33
